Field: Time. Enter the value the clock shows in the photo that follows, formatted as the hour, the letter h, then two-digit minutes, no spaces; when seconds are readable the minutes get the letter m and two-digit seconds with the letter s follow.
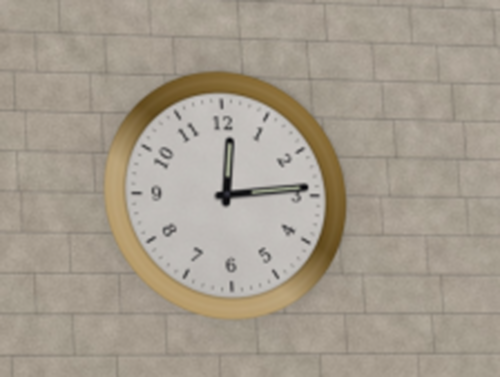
12h14
